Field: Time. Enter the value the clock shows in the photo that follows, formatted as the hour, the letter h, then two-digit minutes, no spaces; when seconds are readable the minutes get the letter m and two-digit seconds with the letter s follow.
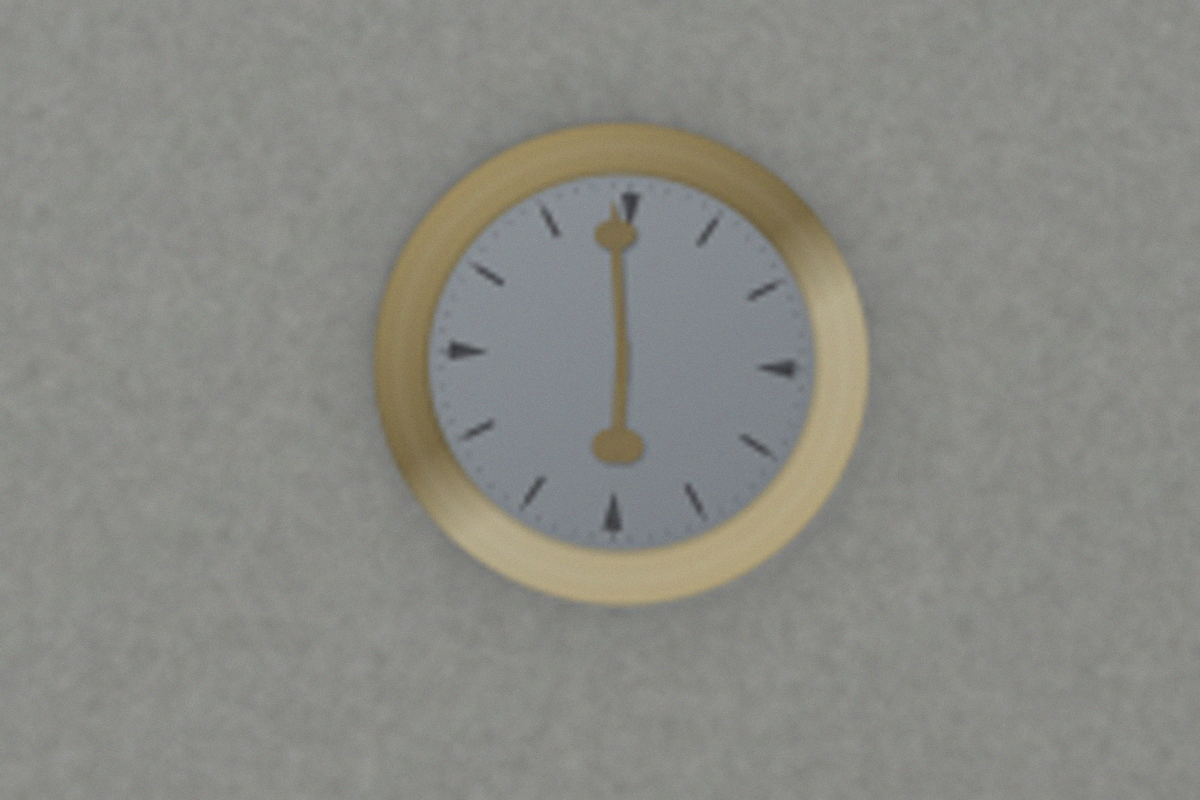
5h59
